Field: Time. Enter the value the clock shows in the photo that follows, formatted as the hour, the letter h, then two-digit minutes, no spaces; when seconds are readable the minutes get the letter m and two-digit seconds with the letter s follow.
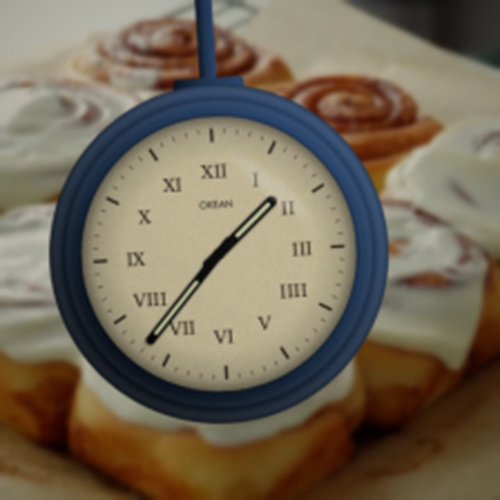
1h37
